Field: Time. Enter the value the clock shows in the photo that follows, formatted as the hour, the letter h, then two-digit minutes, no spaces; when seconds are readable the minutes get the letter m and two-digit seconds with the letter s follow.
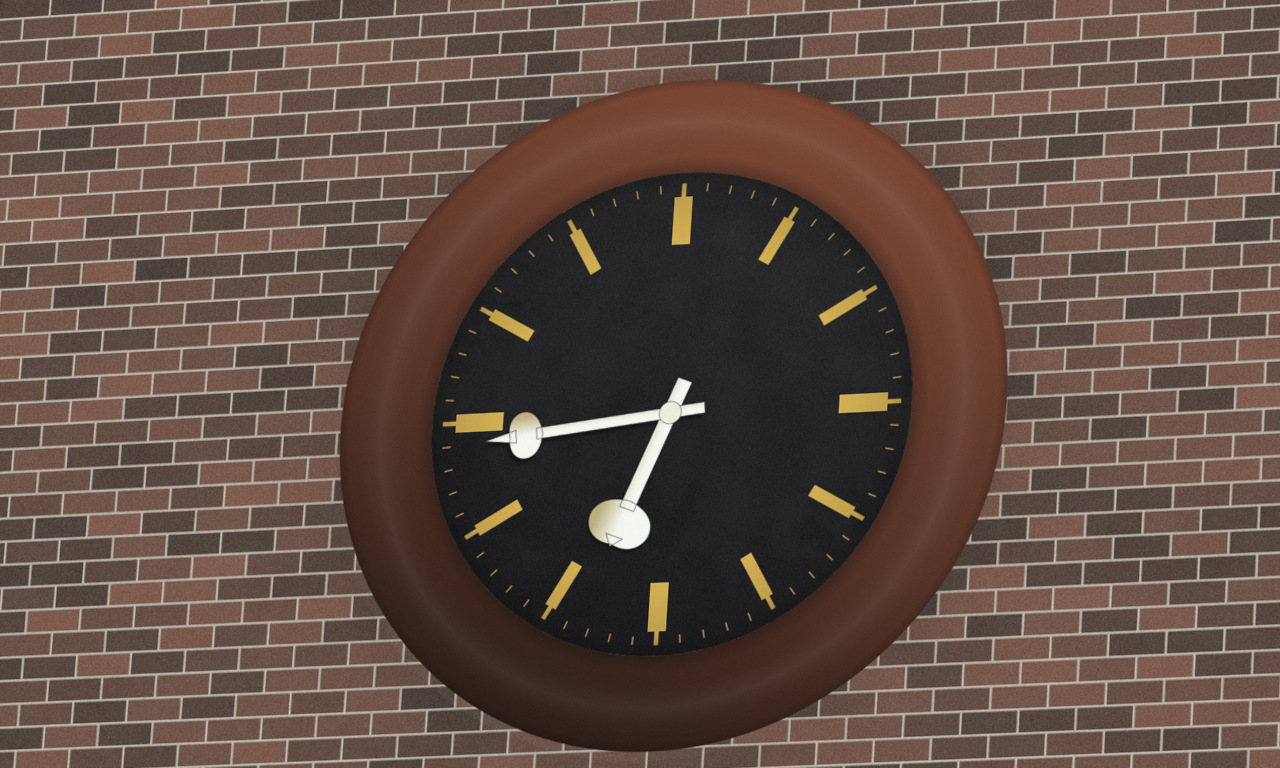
6h44
